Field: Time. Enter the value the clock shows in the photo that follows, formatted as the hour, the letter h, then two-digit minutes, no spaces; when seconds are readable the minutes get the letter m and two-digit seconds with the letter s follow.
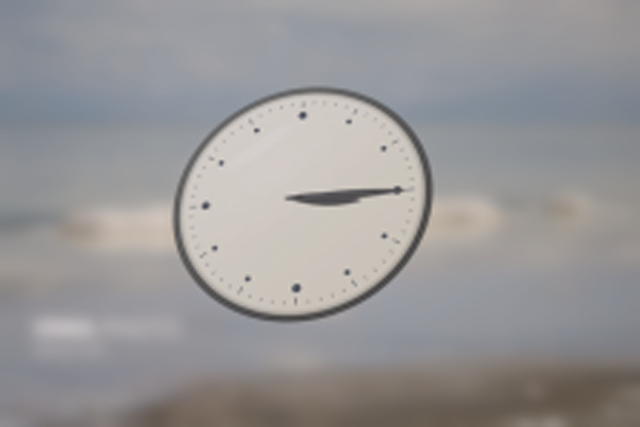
3h15
